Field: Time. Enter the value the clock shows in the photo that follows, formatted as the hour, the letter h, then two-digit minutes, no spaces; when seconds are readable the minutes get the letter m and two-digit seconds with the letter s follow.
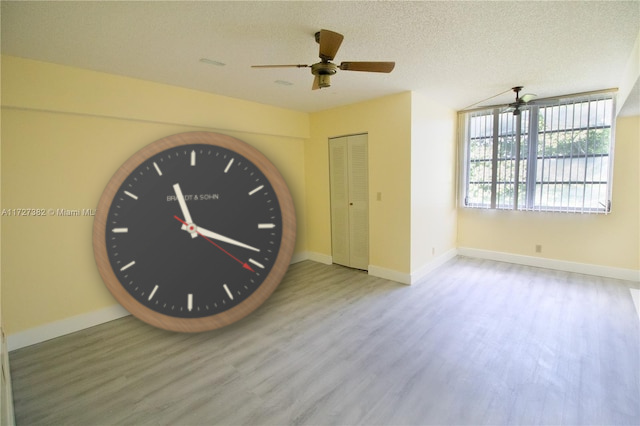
11h18m21s
